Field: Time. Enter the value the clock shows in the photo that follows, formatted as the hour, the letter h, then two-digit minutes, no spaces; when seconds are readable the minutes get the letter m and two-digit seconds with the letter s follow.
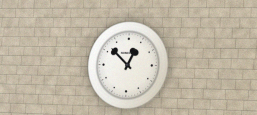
12h52
